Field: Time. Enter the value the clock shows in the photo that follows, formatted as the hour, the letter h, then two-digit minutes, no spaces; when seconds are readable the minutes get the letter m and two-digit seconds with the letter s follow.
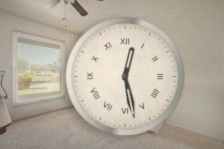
12h28
